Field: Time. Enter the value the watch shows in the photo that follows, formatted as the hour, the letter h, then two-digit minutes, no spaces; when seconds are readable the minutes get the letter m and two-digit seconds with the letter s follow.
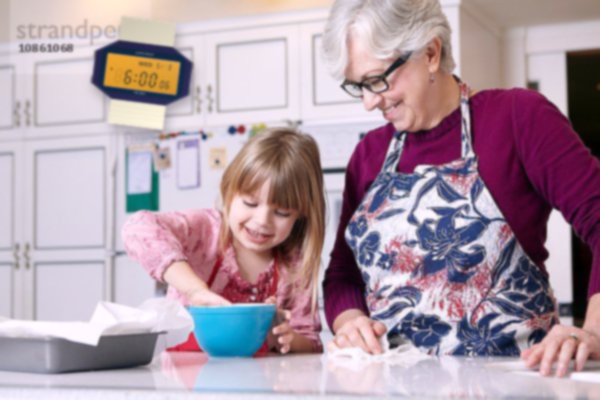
6h00
